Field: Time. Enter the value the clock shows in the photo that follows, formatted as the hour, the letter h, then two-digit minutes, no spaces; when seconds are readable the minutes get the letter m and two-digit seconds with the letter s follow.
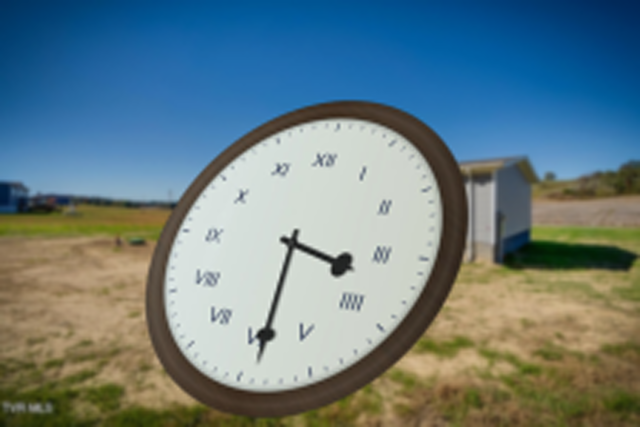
3h29
